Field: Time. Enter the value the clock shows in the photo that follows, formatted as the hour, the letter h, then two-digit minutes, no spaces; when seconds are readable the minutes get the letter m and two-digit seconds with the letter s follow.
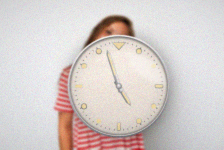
4h57
